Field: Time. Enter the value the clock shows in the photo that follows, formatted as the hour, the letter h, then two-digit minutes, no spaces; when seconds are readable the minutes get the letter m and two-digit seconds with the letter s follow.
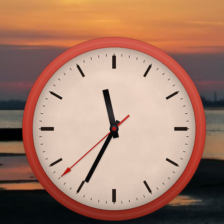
11h34m38s
